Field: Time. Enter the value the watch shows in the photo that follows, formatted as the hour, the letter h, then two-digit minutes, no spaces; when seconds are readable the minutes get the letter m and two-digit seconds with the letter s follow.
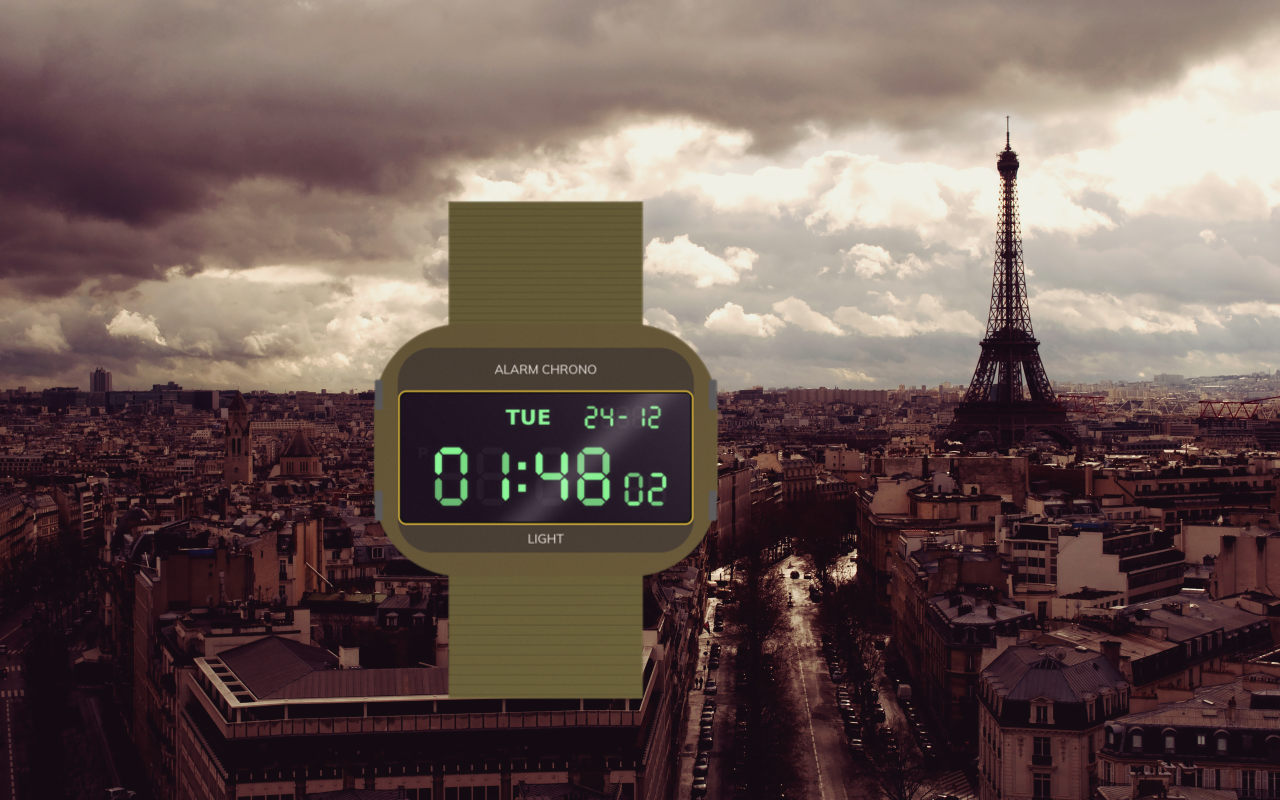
1h48m02s
